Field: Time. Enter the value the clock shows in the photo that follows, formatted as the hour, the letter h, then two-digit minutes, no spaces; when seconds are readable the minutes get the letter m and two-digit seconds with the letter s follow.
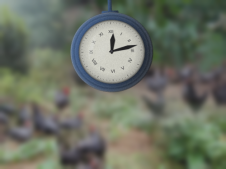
12h13
